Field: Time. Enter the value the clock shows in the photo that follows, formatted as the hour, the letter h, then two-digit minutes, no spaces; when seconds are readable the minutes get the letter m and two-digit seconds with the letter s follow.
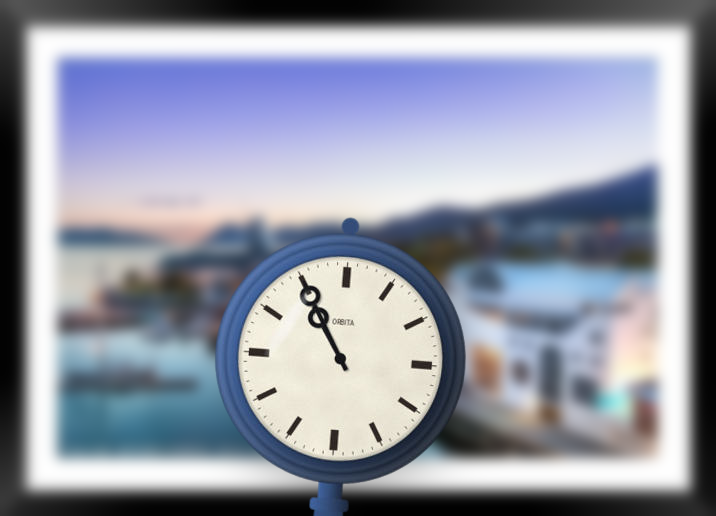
10h55
